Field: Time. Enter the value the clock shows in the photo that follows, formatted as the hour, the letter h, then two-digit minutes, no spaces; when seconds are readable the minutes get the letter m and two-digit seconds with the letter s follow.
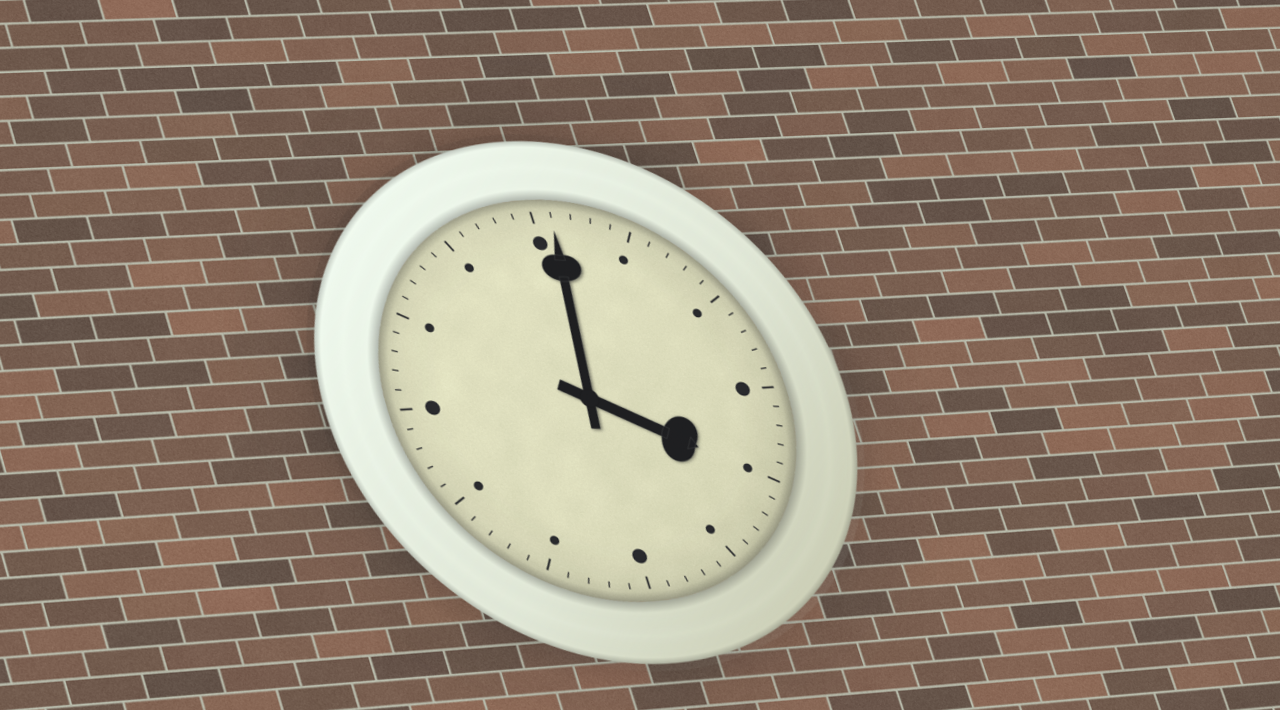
4h01
